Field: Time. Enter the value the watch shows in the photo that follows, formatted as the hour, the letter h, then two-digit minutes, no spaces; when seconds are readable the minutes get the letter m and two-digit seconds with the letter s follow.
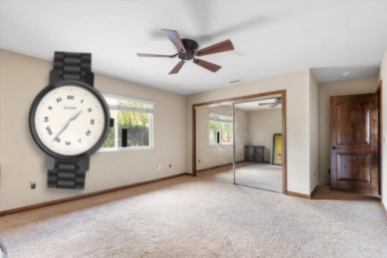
1h36
